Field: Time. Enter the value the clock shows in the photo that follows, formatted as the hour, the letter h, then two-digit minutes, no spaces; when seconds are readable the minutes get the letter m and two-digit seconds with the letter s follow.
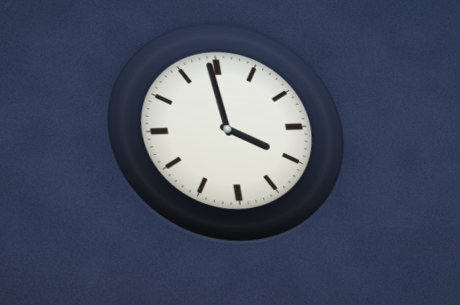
3h59
